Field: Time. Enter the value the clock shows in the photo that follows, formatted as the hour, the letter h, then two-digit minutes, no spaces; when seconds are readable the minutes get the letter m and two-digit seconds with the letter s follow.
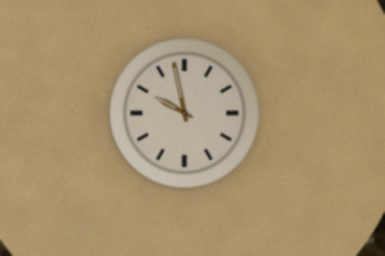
9h58
